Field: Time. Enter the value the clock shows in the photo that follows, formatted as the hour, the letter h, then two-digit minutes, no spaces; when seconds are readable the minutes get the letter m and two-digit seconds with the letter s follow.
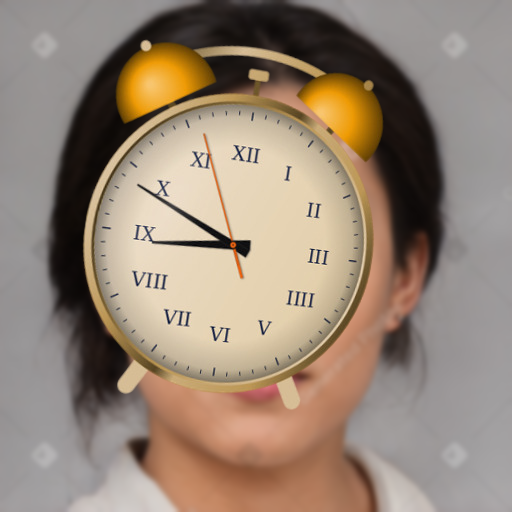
8h48m56s
